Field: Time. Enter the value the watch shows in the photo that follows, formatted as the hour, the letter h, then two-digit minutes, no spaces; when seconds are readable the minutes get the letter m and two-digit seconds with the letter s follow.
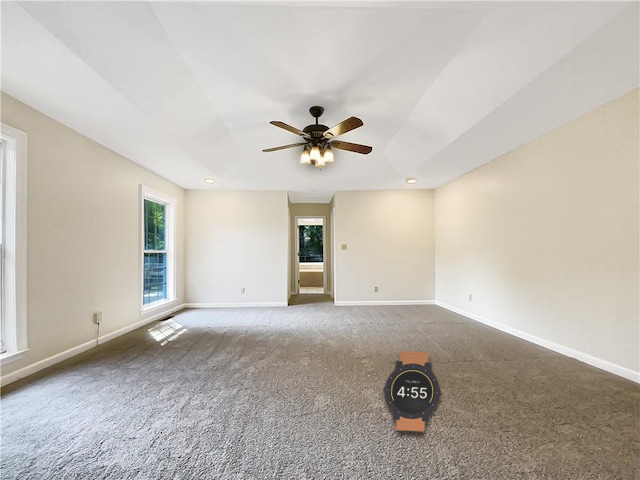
4h55
